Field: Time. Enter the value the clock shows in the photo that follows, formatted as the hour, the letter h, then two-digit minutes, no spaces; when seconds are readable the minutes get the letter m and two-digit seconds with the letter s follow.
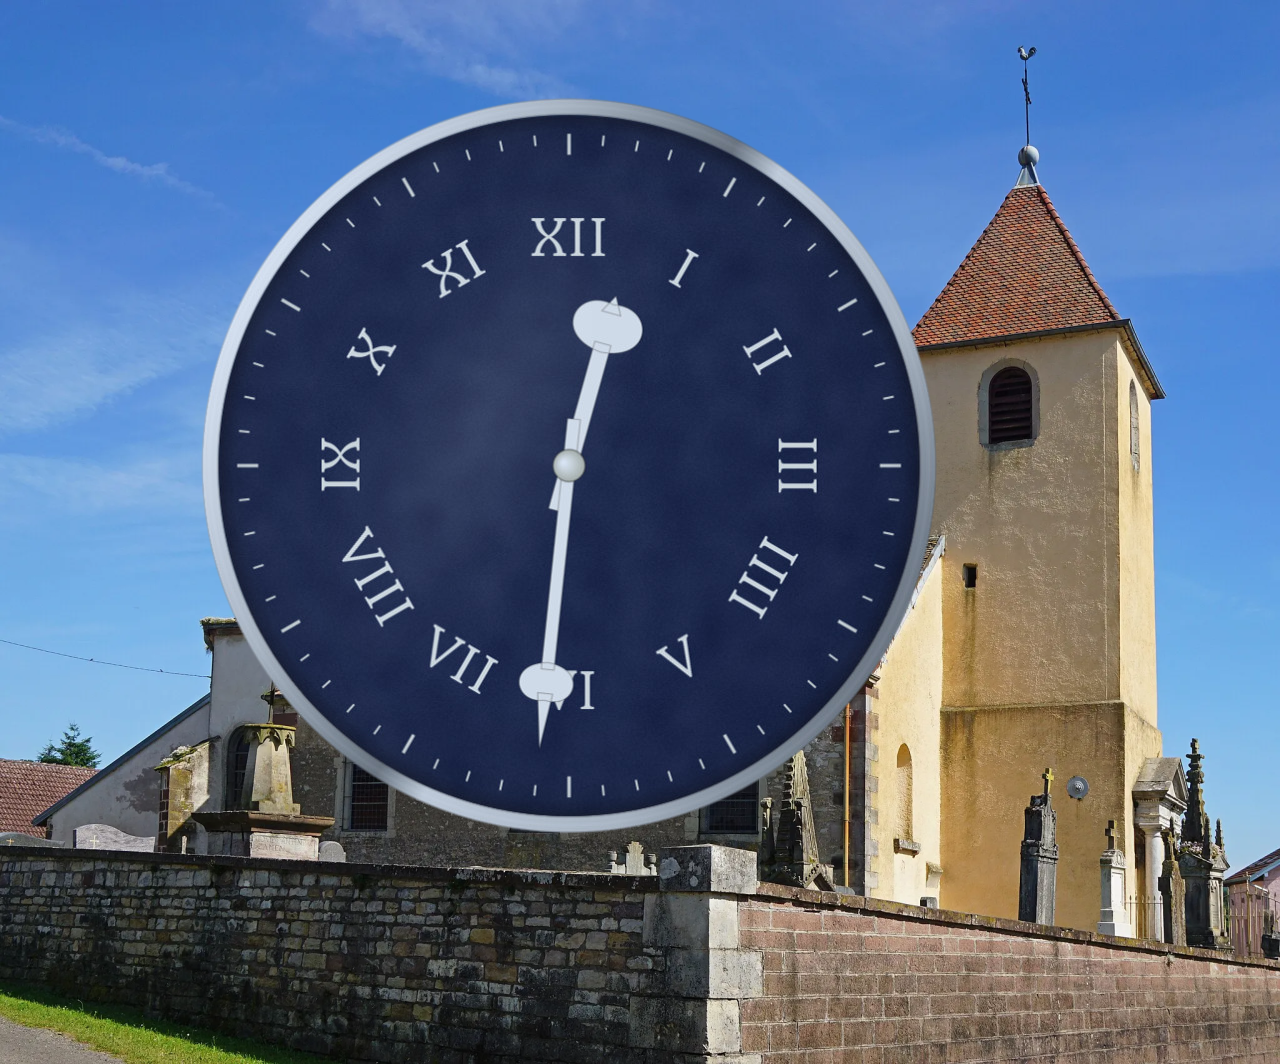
12h31
